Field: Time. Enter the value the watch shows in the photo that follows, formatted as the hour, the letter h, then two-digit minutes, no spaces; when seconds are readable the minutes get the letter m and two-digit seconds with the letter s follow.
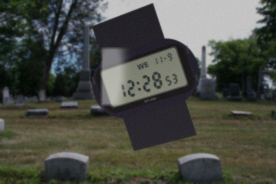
12h28m53s
